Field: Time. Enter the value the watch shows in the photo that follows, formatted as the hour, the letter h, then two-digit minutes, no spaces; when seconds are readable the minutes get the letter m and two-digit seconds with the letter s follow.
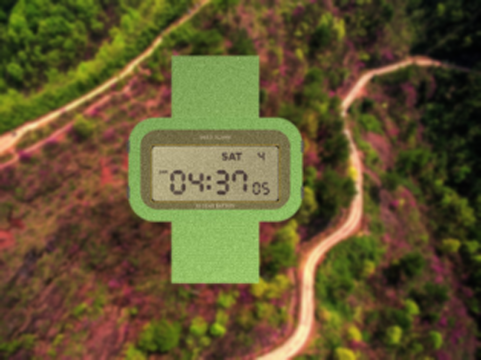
4h37m05s
